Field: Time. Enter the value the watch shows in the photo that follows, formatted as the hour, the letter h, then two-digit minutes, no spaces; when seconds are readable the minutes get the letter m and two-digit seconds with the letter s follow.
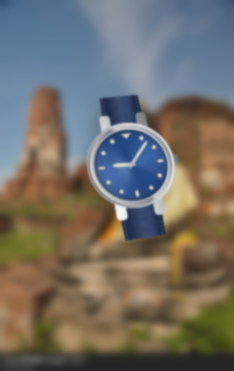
9h07
